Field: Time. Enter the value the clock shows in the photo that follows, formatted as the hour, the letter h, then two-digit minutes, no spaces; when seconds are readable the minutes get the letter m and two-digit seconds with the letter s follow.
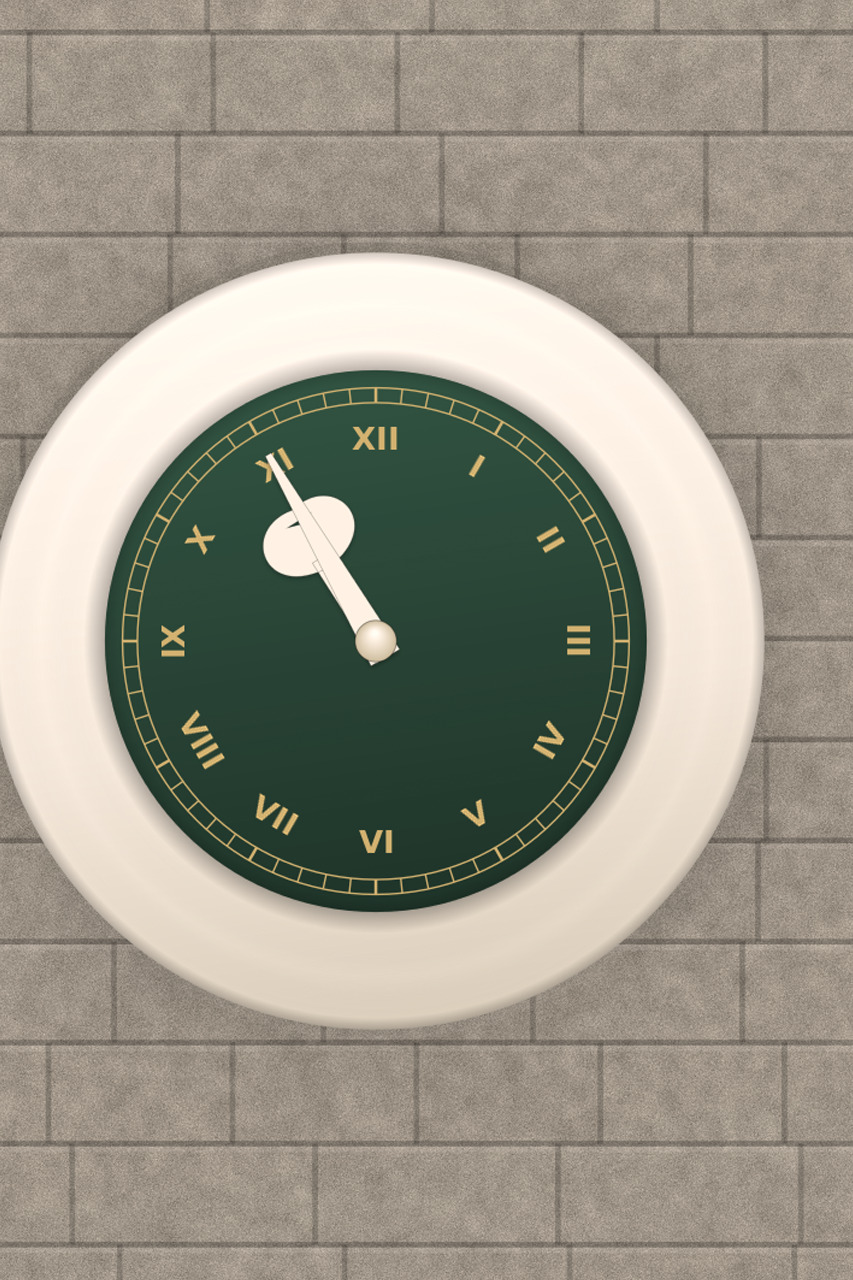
10h55
